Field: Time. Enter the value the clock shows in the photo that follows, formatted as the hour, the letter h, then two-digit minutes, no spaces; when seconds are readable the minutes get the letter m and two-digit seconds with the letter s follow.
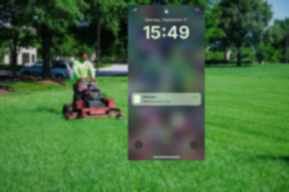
15h49
